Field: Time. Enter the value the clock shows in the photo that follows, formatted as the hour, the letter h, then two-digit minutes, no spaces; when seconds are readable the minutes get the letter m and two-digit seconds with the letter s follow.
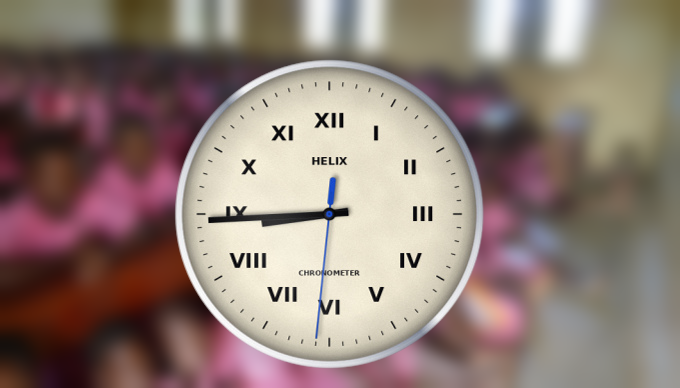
8h44m31s
